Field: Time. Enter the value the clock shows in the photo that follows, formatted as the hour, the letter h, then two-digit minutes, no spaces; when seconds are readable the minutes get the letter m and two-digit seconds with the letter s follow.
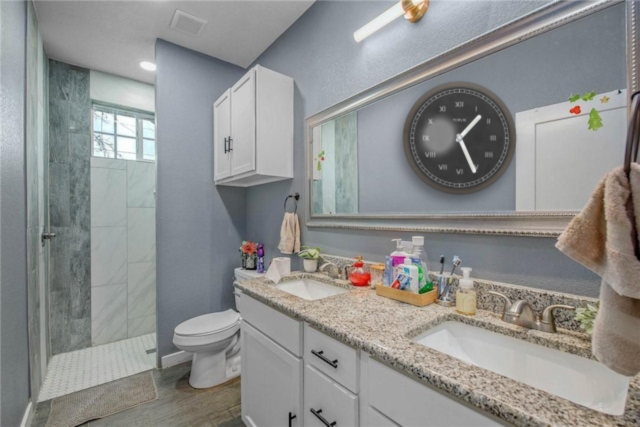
1h26
